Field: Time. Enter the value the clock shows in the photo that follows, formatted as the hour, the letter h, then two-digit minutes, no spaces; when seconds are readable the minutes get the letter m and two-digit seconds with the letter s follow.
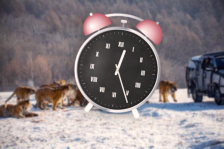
12h26
